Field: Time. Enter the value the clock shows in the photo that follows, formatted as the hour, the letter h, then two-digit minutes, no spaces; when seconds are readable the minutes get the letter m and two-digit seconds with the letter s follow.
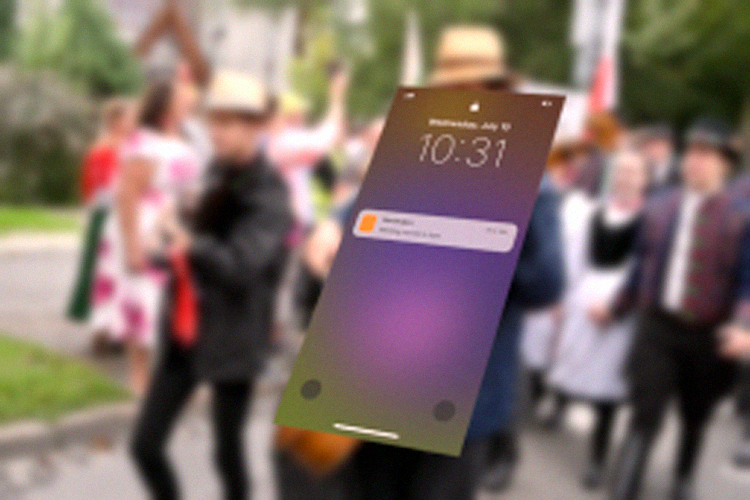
10h31
